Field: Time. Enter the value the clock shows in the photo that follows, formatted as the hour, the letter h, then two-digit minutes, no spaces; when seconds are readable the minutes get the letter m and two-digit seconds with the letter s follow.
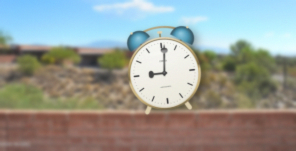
9h01
